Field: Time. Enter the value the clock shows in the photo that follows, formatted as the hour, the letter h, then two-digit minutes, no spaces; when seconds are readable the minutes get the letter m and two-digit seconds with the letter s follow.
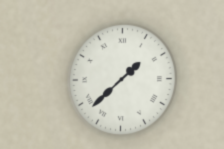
1h38
